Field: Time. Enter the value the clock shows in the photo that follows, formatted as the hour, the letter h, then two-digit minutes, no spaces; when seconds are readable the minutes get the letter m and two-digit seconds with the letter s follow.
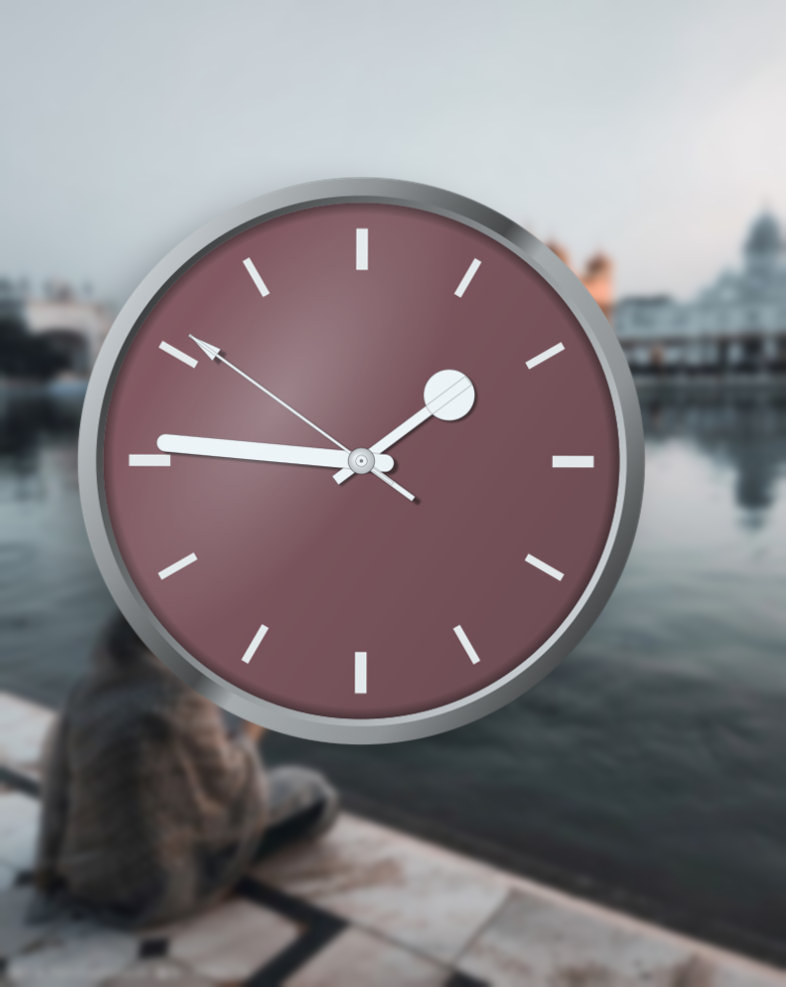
1h45m51s
